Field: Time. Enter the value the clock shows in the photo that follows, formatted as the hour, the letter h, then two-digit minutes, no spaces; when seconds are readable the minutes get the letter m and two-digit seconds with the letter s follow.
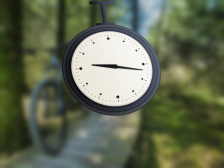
9h17
